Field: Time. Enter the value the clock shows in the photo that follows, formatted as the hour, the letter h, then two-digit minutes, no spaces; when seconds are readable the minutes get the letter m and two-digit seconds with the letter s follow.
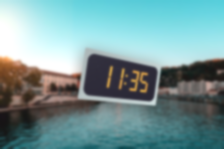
11h35
